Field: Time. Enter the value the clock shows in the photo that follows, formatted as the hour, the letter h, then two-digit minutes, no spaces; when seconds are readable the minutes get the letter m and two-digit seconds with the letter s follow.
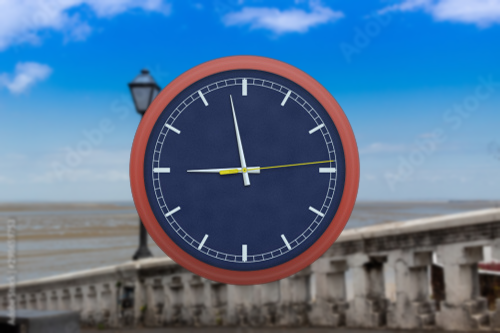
8h58m14s
